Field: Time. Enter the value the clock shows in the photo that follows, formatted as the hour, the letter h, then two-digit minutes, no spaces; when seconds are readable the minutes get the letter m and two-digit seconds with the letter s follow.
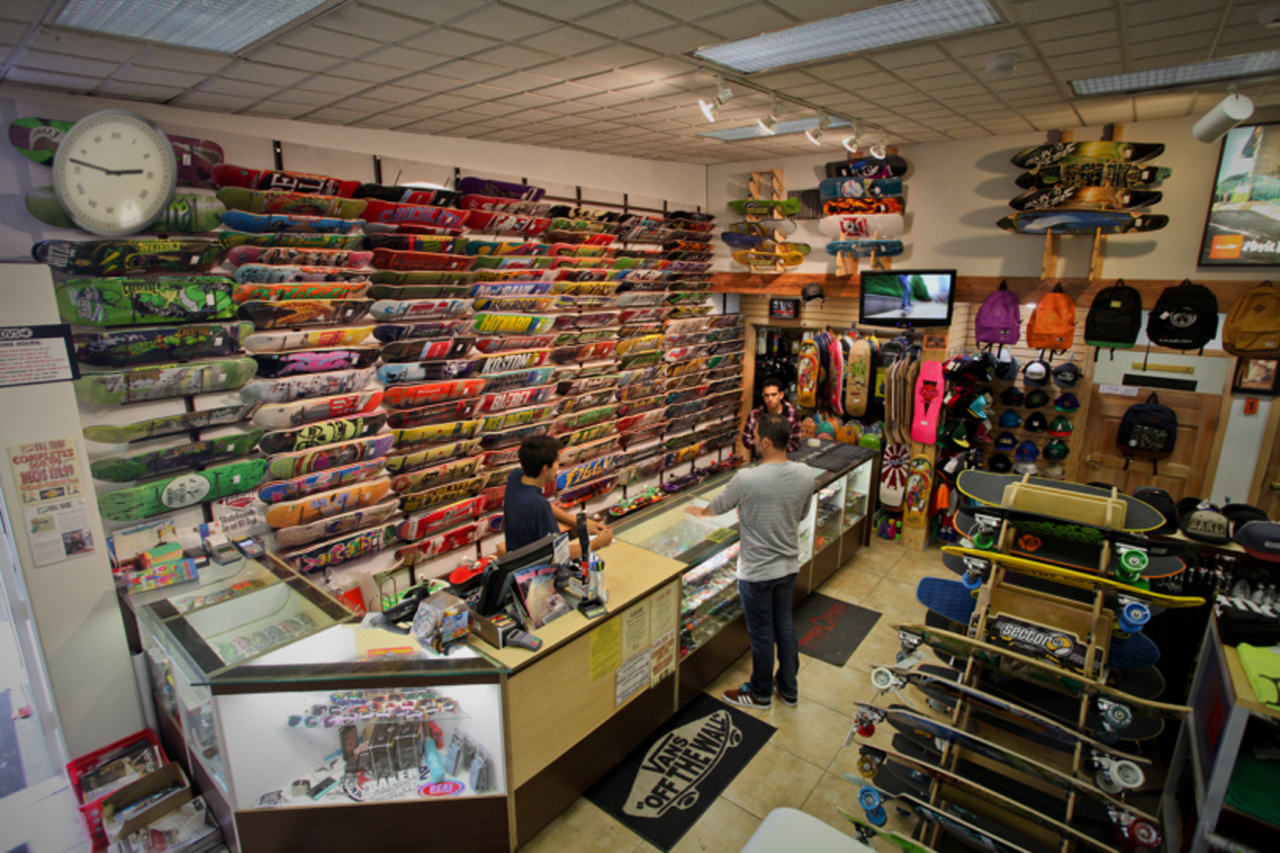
2h47
